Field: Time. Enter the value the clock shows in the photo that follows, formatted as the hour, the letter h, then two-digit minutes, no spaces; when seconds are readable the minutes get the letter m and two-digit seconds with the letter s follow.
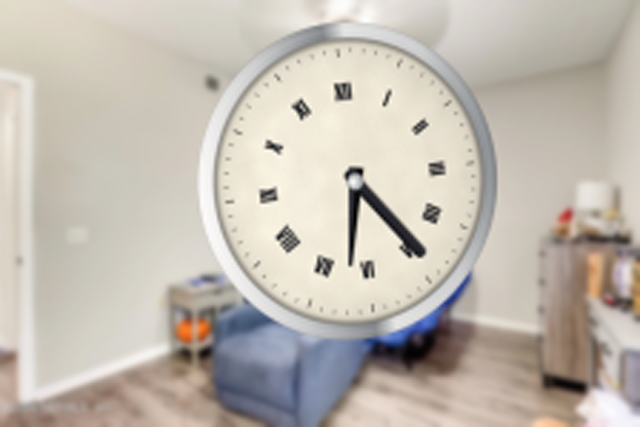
6h24
